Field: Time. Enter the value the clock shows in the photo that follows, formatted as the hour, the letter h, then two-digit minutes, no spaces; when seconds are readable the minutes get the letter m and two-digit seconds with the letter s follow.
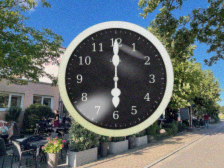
6h00
